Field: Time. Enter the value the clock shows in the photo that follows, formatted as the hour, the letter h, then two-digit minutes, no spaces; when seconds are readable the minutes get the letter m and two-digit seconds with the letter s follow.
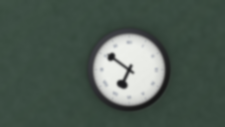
6h51
